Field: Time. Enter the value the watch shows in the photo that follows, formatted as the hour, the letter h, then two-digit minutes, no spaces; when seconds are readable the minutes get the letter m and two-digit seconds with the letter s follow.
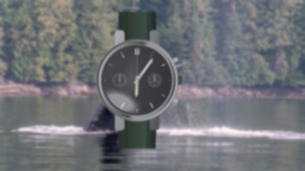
6h06
